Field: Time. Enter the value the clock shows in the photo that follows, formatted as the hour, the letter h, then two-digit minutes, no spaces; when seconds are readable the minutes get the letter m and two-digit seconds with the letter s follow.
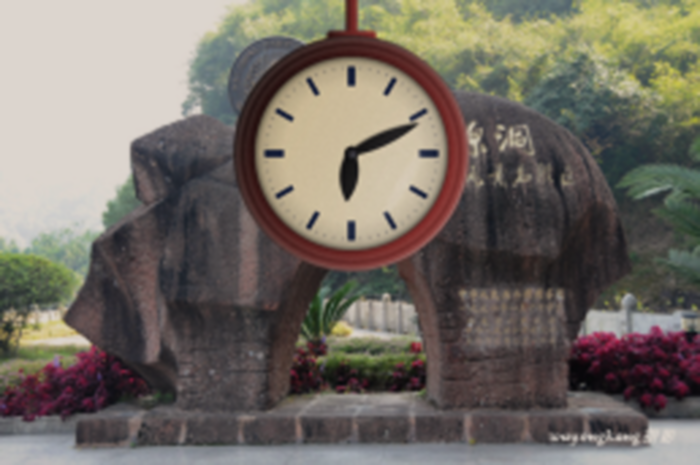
6h11
